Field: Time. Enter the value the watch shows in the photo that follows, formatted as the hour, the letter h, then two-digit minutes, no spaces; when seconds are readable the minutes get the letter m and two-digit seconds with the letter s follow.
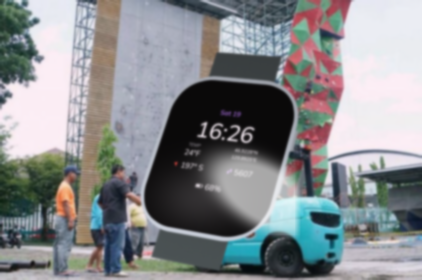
16h26
